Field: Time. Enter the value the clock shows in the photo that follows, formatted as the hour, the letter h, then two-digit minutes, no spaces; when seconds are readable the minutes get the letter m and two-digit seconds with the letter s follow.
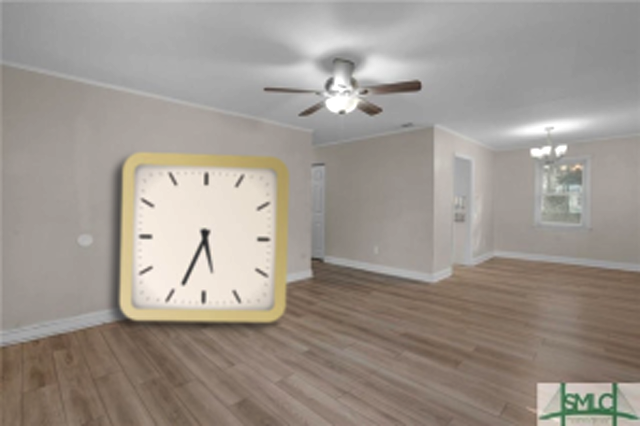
5h34
